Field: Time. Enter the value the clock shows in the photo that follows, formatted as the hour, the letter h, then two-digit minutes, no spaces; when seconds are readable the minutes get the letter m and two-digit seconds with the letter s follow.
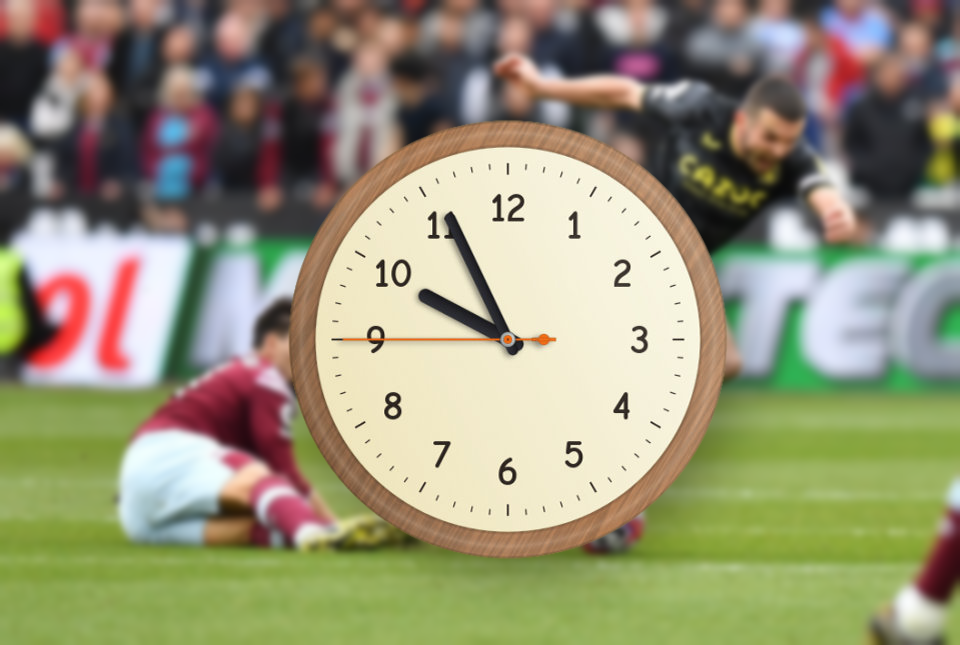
9h55m45s
